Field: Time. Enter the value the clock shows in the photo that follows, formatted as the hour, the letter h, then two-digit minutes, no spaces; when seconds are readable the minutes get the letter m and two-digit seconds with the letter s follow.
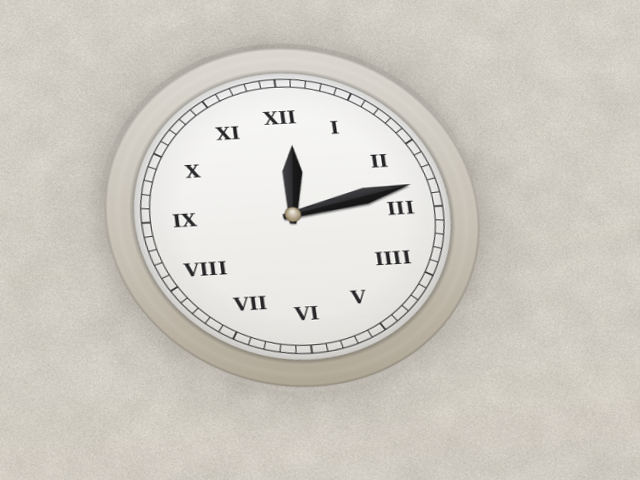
12h13
